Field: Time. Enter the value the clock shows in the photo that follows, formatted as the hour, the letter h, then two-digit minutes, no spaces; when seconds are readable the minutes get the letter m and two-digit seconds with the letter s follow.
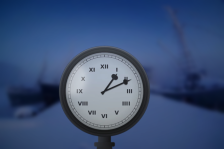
1h11
